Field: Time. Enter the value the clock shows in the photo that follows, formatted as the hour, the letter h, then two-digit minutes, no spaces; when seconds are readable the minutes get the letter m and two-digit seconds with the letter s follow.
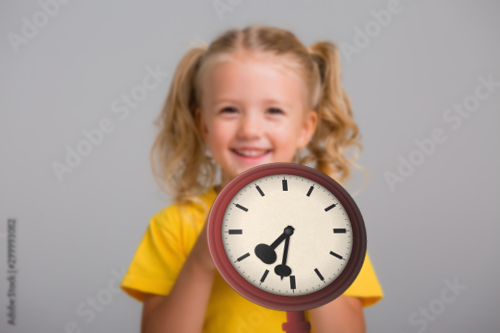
7h32
